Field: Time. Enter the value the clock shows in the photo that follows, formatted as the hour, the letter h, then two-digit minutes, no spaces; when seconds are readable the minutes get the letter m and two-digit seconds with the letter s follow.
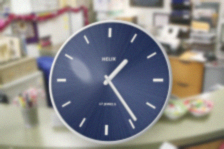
1h24
